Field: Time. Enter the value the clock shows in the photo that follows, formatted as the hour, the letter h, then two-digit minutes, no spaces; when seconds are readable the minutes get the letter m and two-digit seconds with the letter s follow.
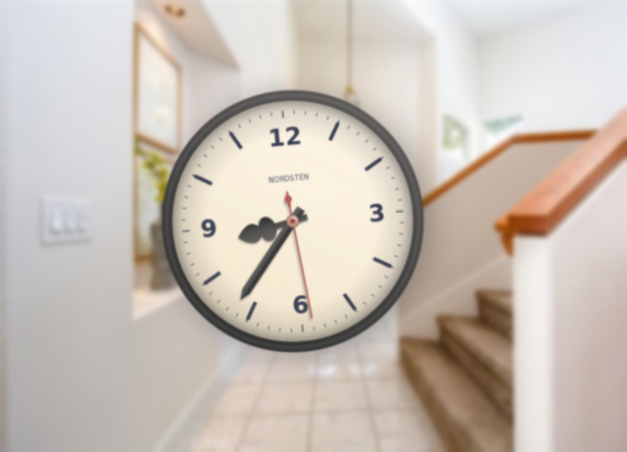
8h36m29s
